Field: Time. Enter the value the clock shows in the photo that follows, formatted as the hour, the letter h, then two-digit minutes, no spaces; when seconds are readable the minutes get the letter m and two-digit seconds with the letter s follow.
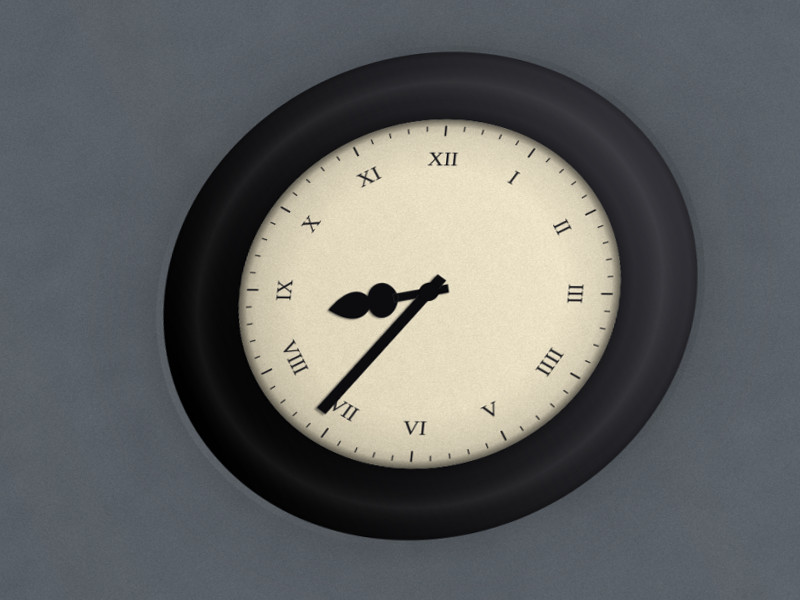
8h36
